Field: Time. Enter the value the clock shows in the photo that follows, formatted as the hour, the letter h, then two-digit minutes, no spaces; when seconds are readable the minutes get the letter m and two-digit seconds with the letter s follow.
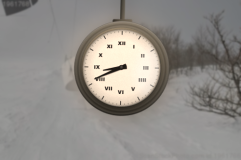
8h41
